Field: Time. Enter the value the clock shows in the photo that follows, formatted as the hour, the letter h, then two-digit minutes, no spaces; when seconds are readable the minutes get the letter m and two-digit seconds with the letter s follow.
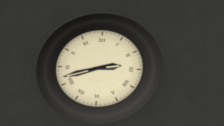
2h42
